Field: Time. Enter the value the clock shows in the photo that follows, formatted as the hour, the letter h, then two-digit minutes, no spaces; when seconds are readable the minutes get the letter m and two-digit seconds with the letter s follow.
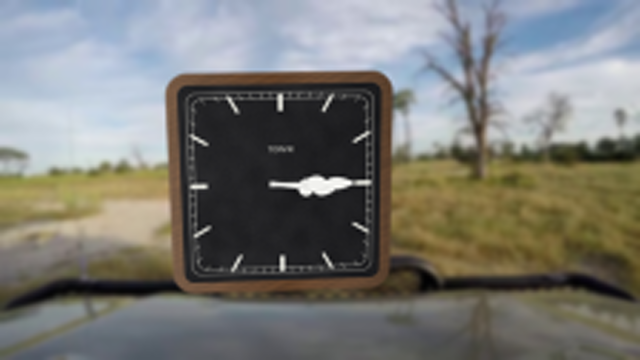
3h15
